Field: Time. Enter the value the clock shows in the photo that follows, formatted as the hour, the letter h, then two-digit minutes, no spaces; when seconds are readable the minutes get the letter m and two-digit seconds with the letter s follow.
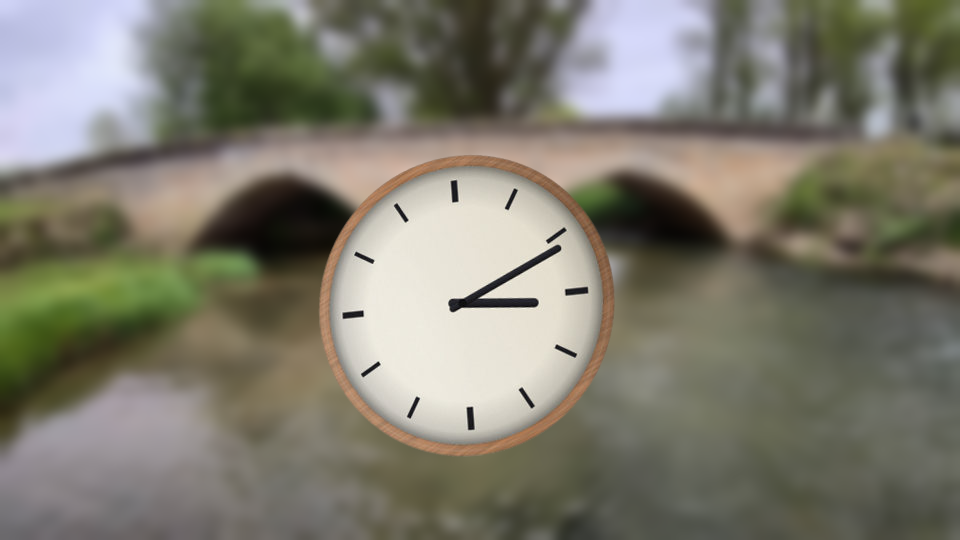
3h11
